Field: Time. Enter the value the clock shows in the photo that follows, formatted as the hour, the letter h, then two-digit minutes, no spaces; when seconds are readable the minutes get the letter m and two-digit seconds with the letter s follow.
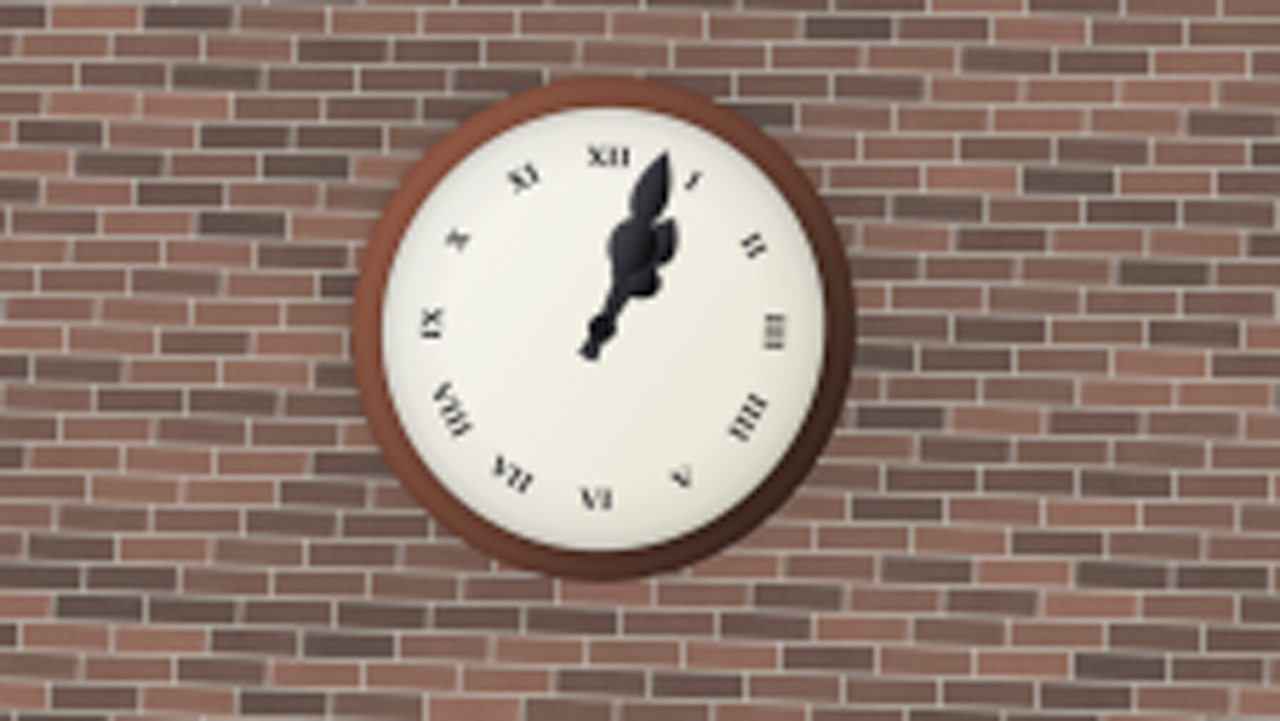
1h03
